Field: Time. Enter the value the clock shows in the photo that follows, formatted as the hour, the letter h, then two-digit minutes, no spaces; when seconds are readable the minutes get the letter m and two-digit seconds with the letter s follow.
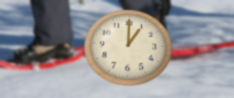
1h00
